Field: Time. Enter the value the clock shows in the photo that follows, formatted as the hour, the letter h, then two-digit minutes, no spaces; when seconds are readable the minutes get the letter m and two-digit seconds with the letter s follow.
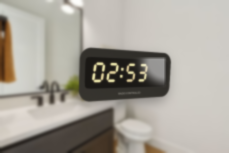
2h53
